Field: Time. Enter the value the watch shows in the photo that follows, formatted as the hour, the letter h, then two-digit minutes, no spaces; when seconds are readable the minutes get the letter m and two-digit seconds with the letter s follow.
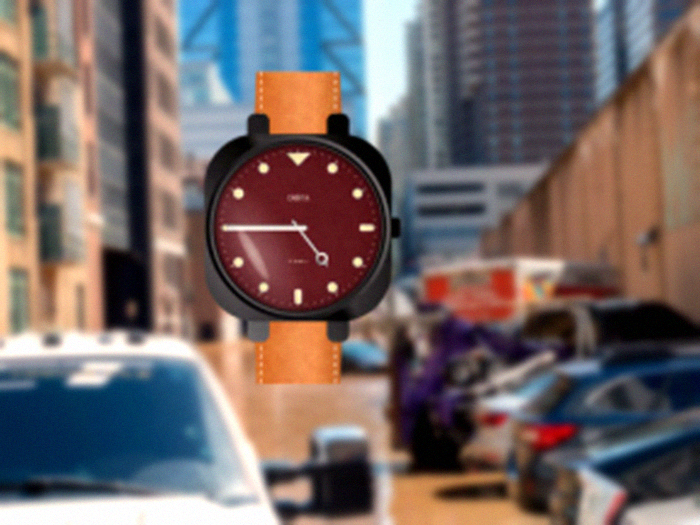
4h45
